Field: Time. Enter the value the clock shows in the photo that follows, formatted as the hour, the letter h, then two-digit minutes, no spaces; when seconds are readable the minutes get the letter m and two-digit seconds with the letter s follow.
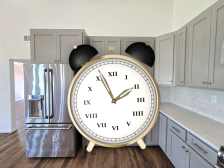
1h56
